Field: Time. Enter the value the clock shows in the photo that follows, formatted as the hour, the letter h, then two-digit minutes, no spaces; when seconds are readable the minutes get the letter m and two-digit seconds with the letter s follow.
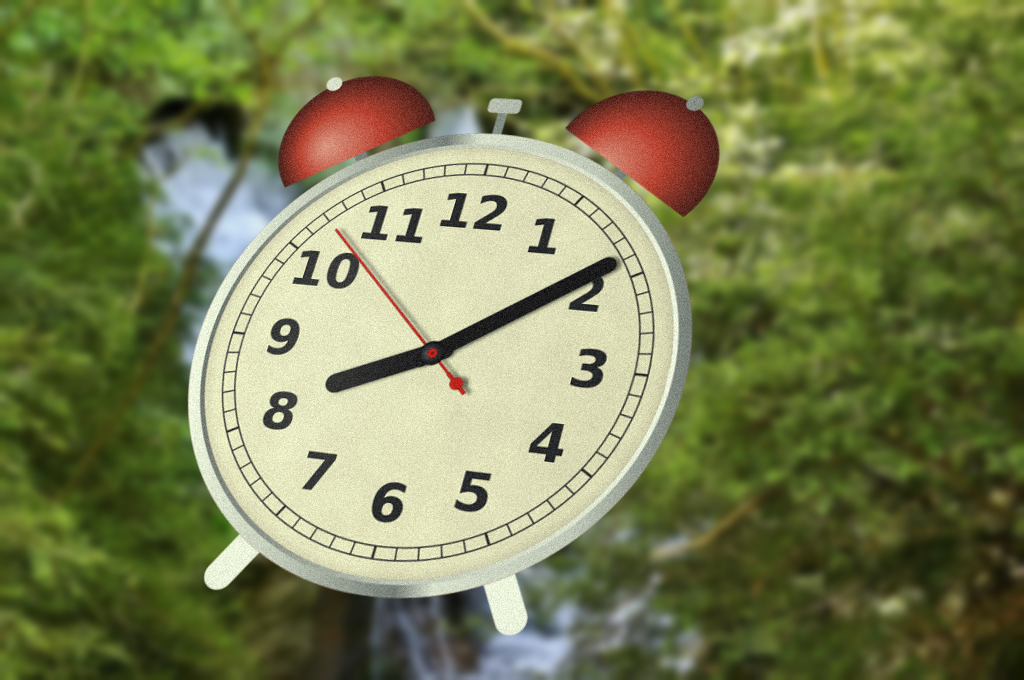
8h08m52s
